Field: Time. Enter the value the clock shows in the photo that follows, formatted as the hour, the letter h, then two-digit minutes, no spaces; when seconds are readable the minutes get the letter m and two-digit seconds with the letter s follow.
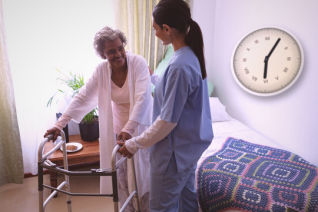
6h05
